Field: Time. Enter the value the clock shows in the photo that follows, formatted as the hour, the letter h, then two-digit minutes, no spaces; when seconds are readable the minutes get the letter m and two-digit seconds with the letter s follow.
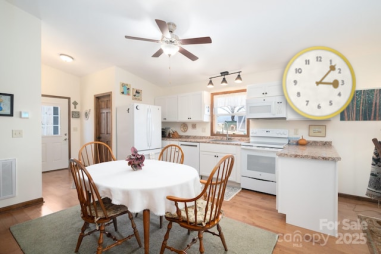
3h07
